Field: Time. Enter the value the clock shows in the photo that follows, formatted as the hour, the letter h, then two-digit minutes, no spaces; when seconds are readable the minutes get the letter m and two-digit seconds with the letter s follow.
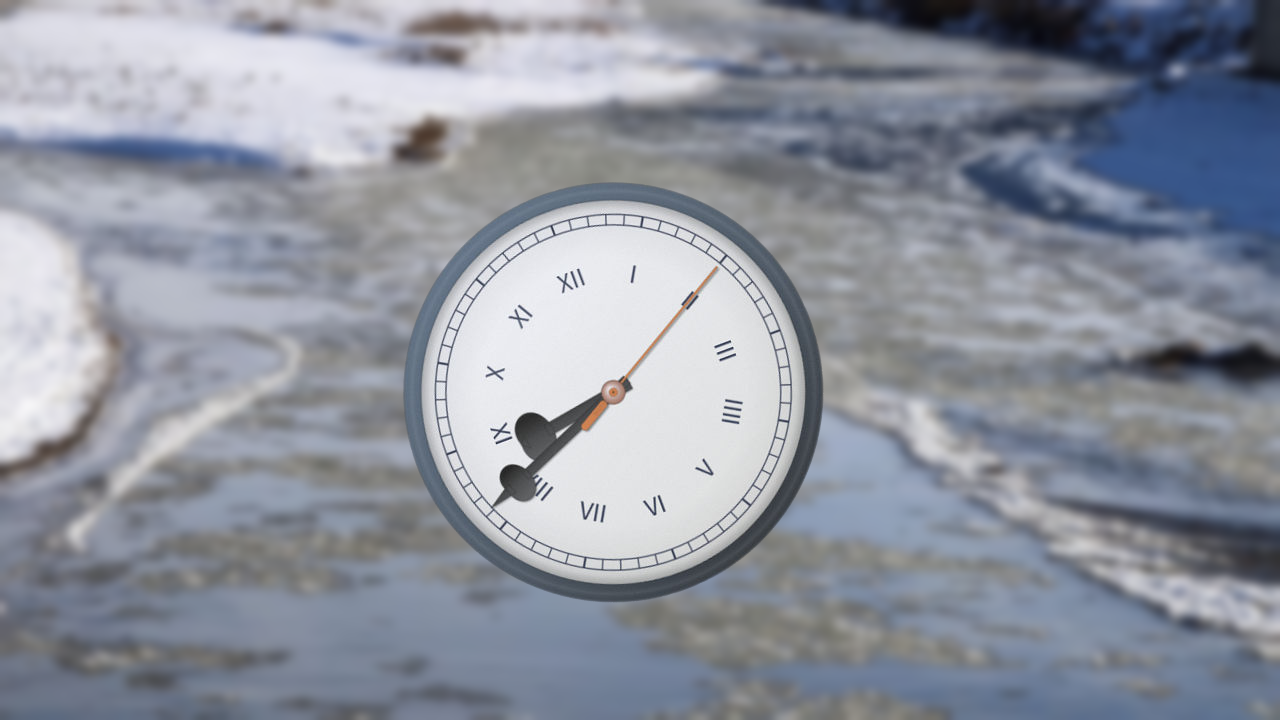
8h41m10s
